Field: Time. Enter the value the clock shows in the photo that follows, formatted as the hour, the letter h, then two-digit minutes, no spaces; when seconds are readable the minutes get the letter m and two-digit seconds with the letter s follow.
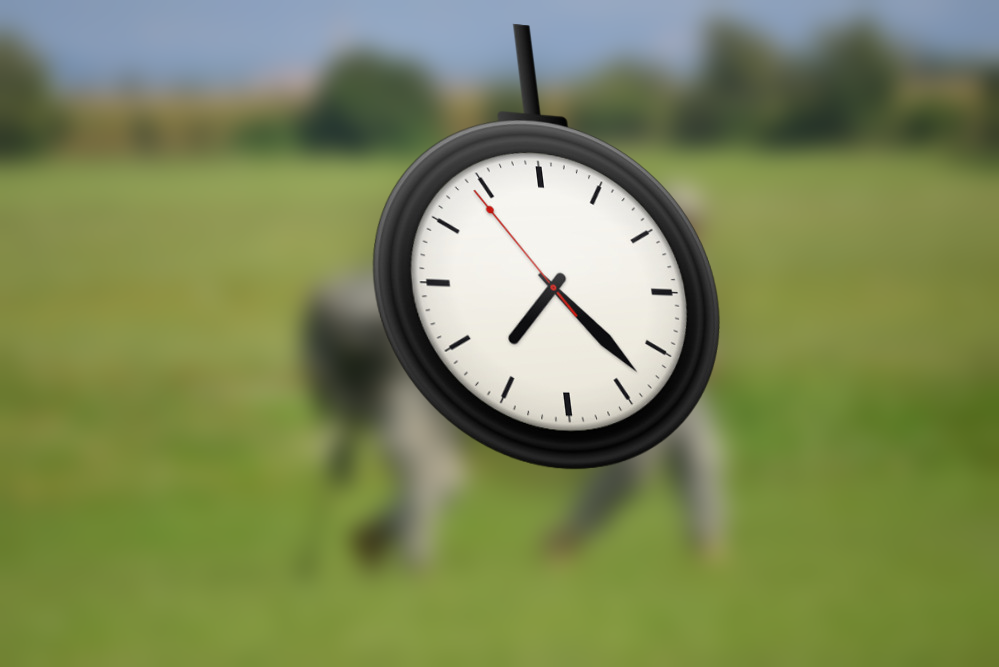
7h22m54s
